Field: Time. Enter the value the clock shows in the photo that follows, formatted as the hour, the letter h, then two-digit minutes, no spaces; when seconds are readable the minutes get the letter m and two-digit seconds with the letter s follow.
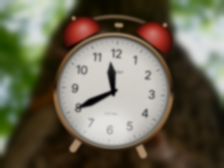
11h40
